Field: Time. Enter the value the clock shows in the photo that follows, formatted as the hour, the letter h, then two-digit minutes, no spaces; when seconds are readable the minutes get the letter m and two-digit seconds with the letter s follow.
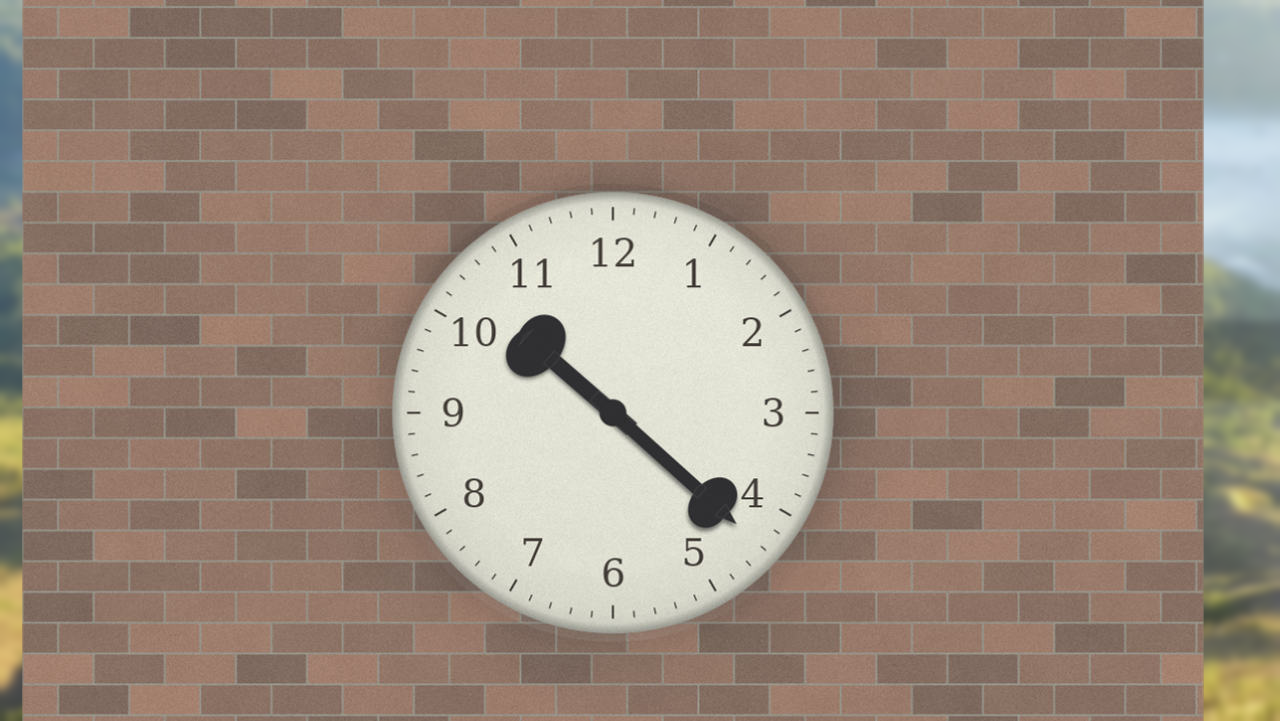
10h22
